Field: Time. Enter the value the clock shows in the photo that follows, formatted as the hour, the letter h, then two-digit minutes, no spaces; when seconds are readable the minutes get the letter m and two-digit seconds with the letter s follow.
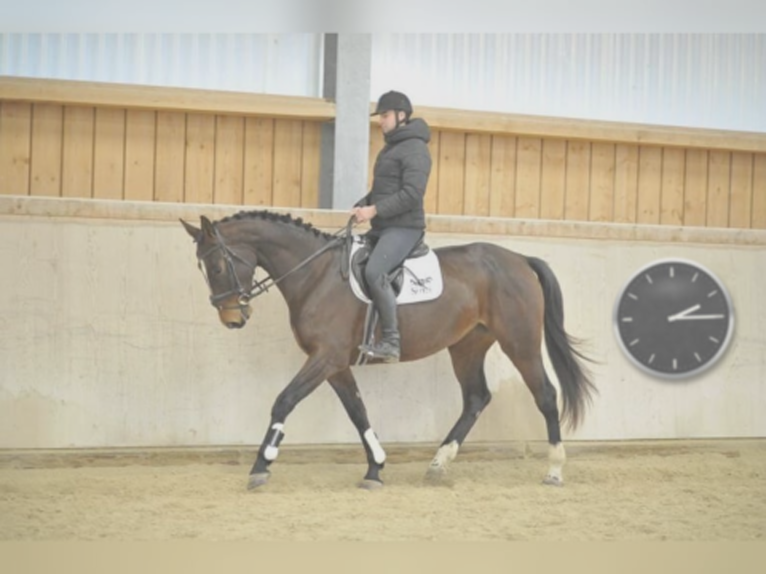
2h15
